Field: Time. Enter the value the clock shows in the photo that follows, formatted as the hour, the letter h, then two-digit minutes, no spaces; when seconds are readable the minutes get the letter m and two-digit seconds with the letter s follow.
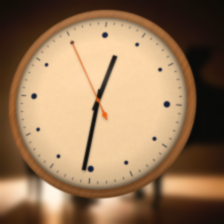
12h30m55s
